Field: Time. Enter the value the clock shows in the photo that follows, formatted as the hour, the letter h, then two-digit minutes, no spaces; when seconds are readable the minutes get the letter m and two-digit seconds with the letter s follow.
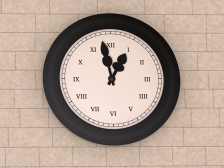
12h58
